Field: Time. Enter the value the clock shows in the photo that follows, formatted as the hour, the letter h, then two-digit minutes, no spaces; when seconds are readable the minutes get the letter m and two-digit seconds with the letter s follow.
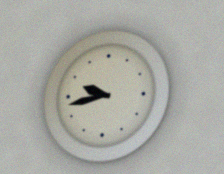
9h43
